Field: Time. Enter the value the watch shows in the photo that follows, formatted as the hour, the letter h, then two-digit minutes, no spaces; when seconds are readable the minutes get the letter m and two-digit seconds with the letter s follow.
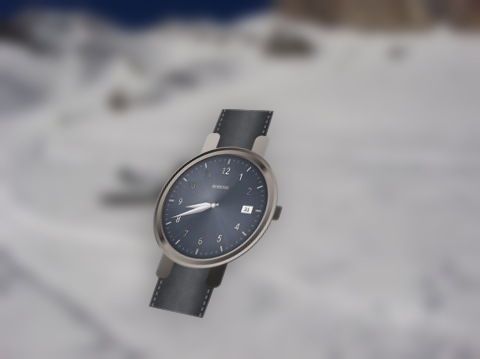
8h41
